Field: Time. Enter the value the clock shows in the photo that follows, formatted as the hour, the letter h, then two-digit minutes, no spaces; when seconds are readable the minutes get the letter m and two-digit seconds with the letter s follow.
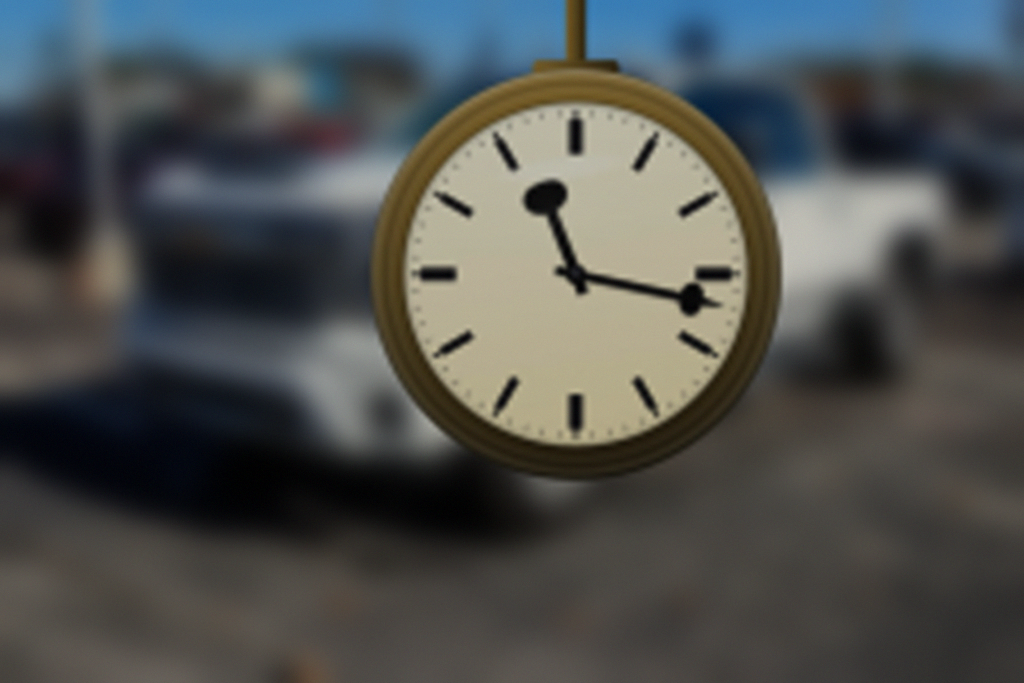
11h17
